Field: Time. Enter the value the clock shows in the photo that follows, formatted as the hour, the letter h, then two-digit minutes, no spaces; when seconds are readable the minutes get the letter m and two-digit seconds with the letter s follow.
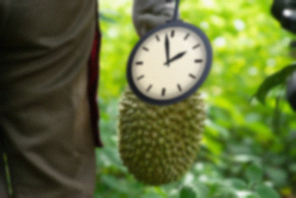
1h58
